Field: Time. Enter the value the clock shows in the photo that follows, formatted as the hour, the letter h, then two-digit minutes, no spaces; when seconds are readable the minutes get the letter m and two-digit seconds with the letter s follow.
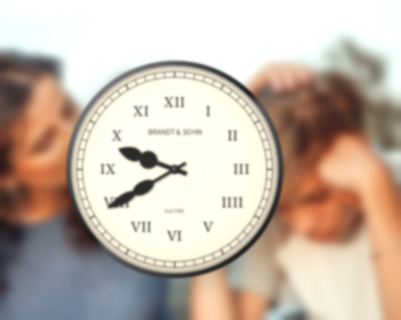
9h40
